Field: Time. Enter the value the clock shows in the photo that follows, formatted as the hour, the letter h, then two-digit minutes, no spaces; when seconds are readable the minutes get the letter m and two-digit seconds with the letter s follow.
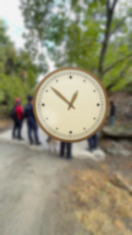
12h52
